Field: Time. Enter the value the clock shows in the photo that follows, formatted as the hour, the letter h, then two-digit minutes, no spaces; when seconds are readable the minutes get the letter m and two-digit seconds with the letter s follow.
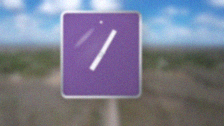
7h05
